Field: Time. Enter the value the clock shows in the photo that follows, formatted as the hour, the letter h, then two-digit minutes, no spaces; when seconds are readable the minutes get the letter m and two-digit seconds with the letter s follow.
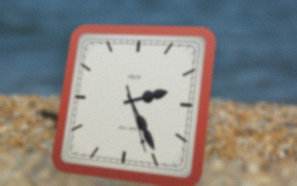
2h24m26s
